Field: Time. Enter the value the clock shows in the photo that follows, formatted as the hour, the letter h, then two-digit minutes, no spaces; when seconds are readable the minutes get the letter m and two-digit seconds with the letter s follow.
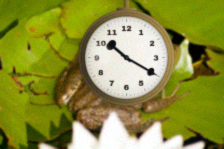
10h20
